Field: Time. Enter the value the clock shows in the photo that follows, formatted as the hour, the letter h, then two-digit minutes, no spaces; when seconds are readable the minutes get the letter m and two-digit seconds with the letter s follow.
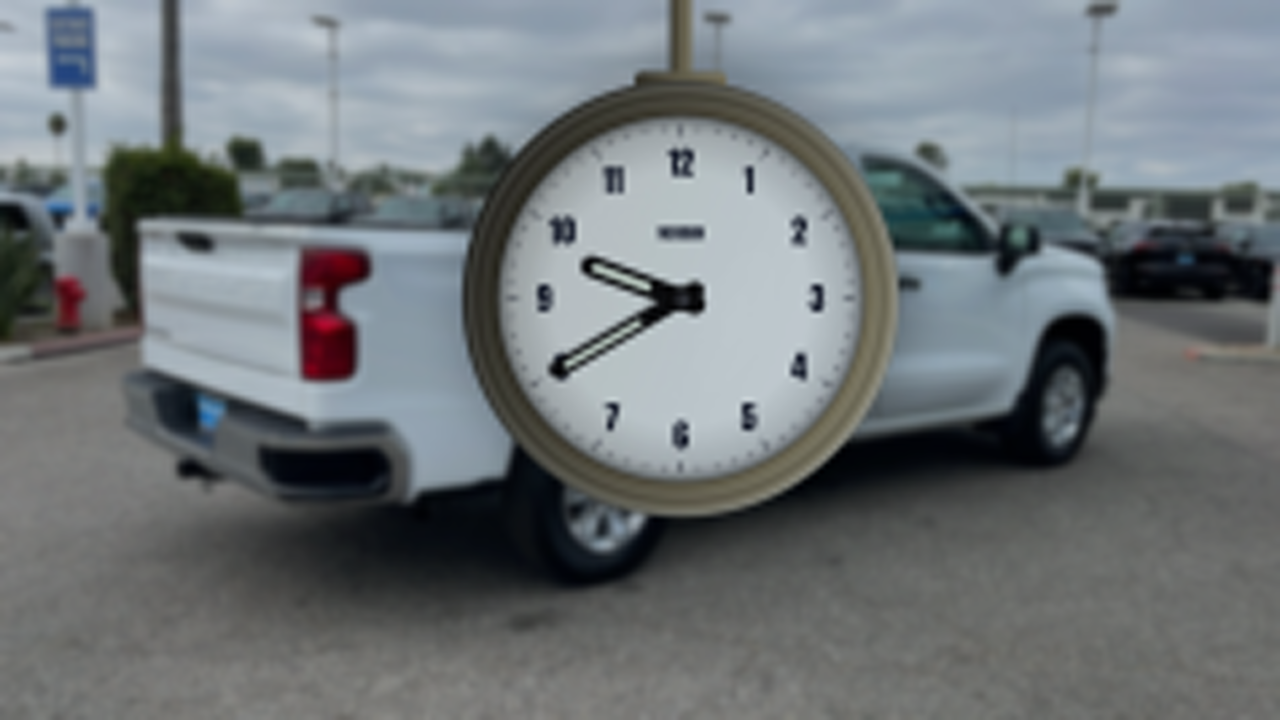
9h40
